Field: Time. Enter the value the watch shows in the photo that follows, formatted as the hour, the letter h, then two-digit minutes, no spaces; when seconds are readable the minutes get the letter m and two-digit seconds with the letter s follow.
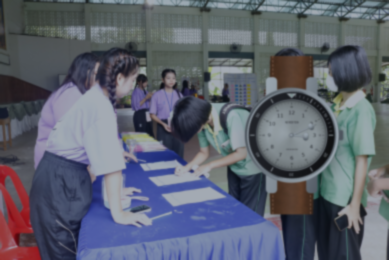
3h11
